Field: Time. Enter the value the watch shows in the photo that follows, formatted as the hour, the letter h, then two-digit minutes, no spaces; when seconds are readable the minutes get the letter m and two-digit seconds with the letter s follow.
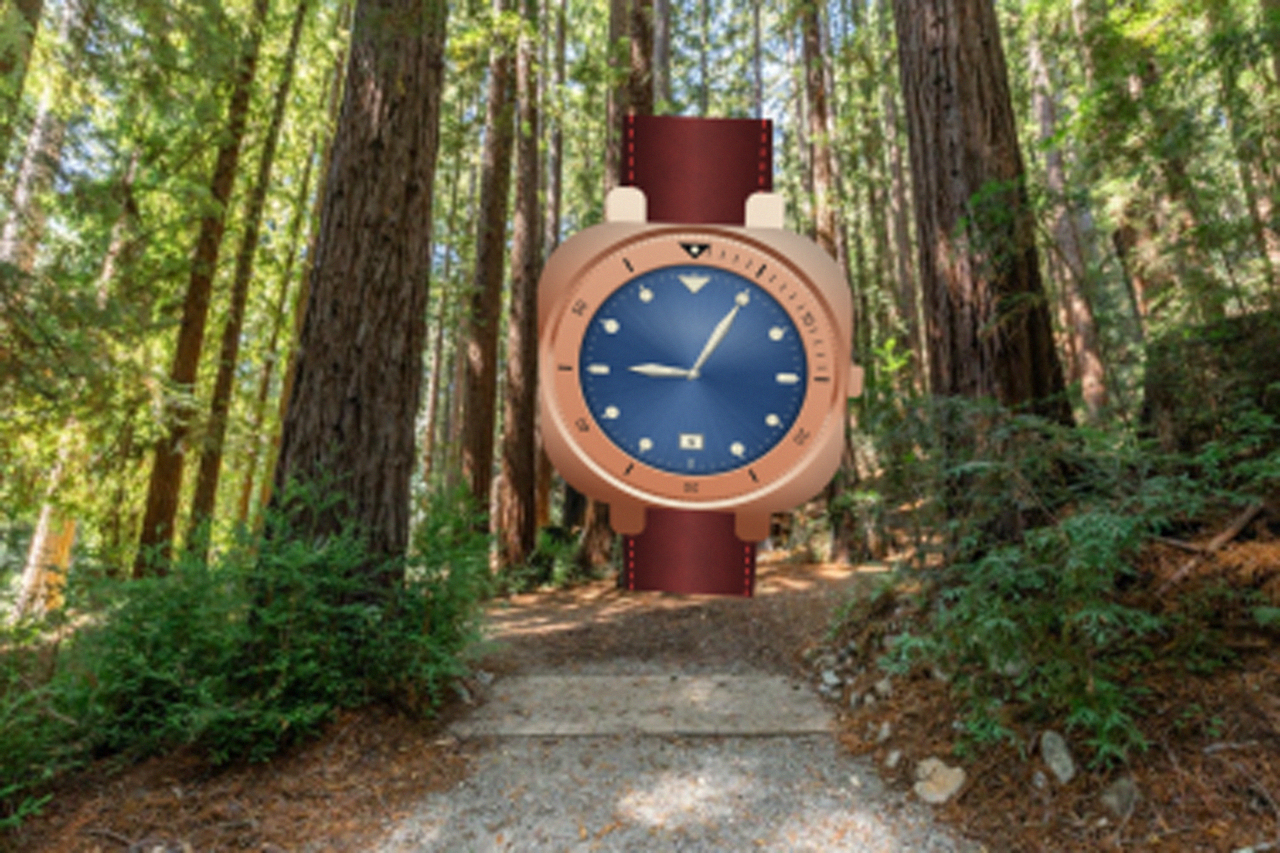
9h05
